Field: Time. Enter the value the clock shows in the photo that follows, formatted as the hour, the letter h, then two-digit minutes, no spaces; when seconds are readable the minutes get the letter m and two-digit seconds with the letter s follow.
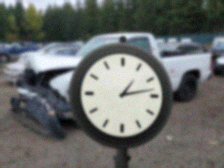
1h13
